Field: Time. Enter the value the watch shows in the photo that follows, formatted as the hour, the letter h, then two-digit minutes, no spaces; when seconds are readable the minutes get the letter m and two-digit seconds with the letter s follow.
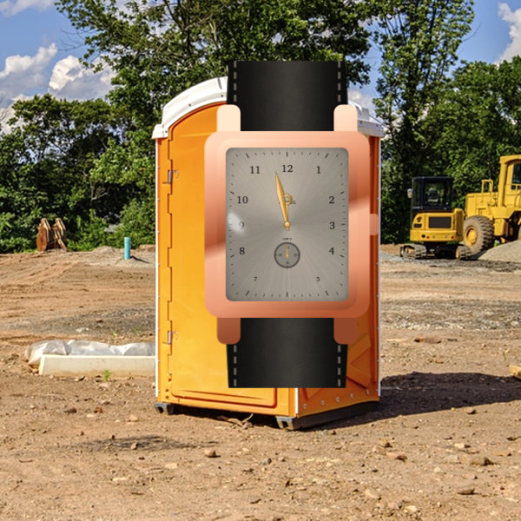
11h58
